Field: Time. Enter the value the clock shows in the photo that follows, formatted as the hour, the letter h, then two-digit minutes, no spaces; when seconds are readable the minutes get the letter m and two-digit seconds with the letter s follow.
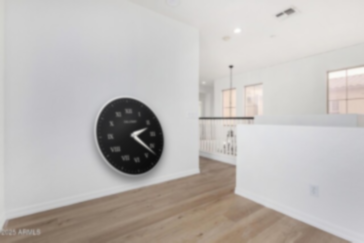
2h22
